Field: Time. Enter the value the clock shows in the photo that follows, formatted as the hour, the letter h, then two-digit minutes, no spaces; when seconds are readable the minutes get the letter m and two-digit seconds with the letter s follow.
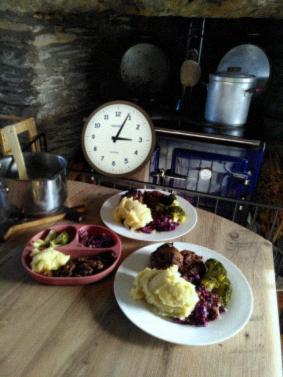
3h04
